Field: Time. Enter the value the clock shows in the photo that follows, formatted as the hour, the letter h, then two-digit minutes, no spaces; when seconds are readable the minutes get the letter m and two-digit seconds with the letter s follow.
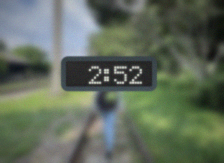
2h52
